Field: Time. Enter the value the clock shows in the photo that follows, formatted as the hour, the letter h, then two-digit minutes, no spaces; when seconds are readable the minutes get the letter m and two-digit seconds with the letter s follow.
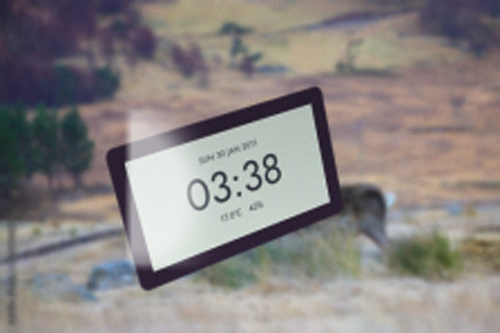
3h38
